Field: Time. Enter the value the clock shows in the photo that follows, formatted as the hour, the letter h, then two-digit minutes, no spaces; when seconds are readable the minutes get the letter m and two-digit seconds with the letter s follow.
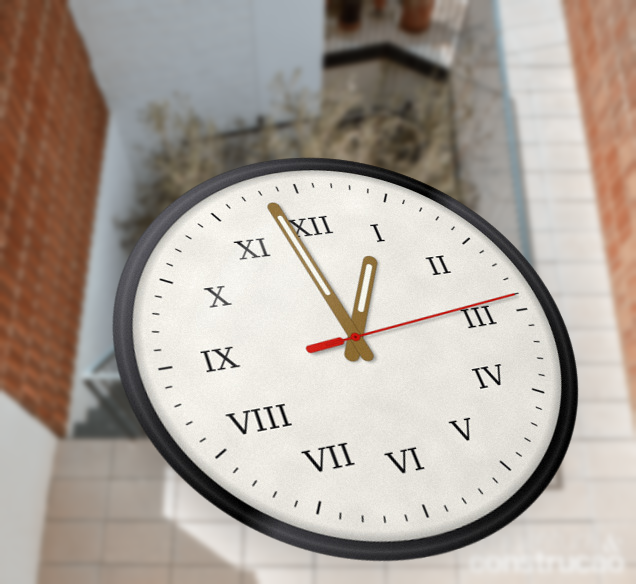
12h58m14s
